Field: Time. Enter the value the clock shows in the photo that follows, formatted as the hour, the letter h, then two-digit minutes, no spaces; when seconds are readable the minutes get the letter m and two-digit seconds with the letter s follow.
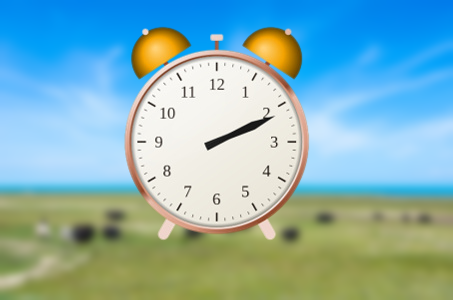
2h11
